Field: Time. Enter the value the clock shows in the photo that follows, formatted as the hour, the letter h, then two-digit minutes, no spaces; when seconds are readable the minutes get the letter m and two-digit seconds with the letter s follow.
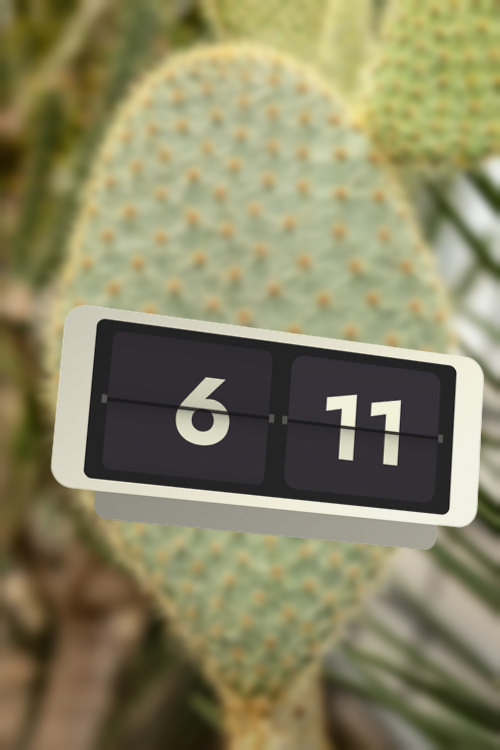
6h11
